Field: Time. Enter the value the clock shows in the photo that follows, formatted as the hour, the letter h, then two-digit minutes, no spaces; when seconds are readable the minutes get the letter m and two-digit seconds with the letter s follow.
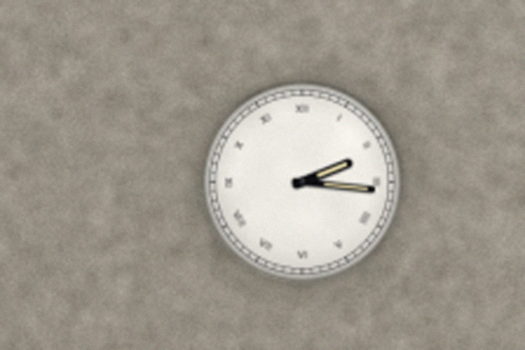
2h16
